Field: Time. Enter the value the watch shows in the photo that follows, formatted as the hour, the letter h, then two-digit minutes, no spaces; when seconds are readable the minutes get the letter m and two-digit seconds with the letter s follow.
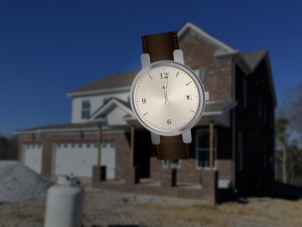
12h02
